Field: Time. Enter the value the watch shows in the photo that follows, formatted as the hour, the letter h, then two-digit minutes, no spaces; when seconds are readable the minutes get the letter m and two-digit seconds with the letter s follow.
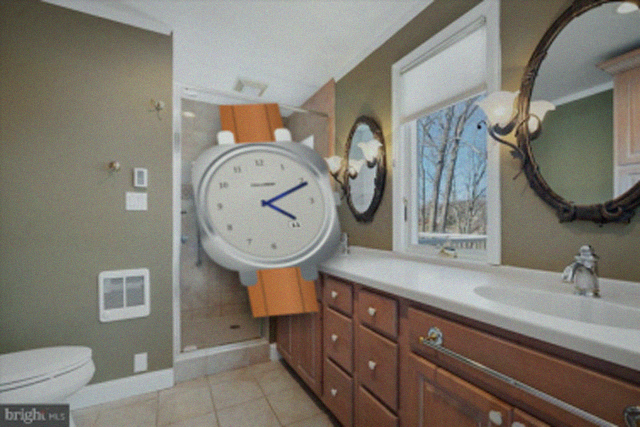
4h11
